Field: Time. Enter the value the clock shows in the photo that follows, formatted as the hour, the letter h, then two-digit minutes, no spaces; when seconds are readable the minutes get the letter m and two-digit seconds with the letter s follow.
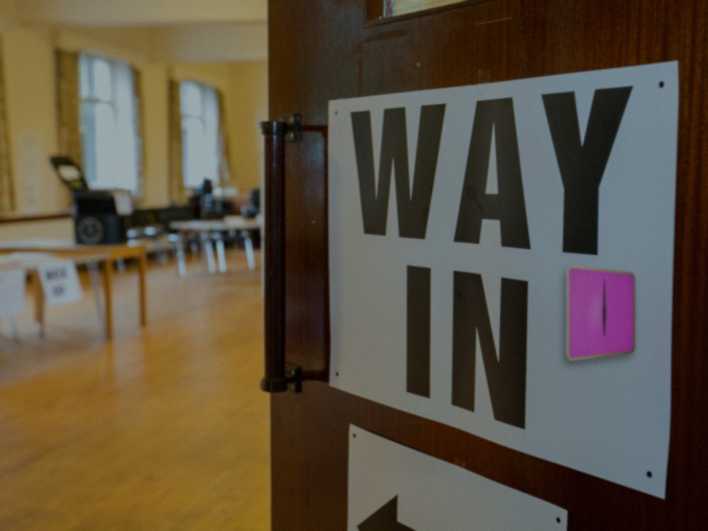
6h00
